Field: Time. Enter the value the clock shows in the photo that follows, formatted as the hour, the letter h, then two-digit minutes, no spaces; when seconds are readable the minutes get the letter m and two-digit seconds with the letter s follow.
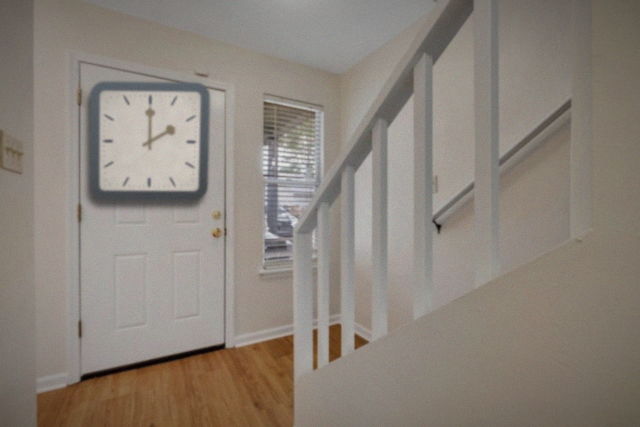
2h00
